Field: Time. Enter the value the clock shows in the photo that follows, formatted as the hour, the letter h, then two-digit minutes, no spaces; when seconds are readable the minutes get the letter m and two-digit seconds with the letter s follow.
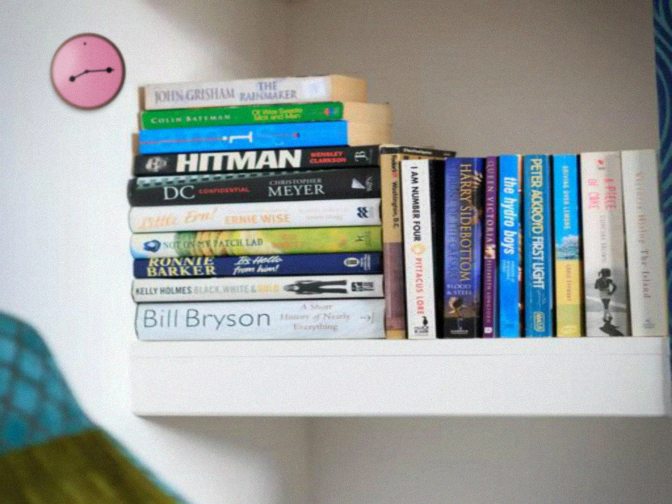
8h15
